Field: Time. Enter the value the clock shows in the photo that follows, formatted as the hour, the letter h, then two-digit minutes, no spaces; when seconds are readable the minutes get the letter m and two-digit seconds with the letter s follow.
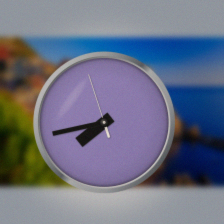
7h42m57s
